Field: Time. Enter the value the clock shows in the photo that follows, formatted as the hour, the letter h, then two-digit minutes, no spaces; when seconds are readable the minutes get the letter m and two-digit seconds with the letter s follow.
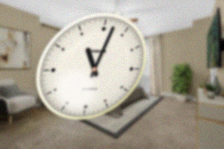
11h02
